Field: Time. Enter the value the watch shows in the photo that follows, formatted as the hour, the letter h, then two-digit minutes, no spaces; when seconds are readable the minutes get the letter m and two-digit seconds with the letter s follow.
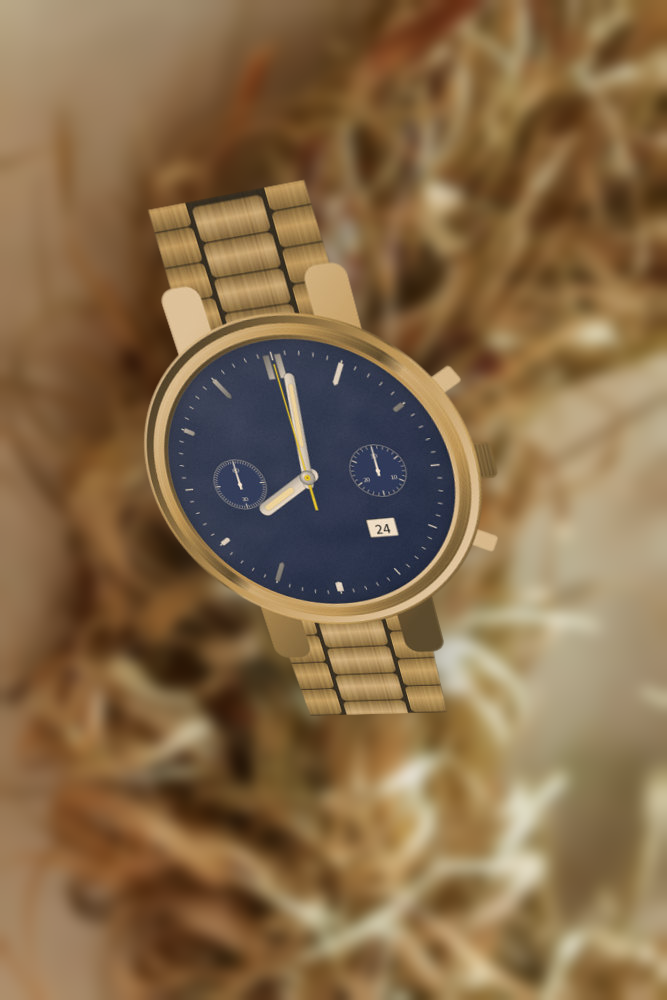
8h01
